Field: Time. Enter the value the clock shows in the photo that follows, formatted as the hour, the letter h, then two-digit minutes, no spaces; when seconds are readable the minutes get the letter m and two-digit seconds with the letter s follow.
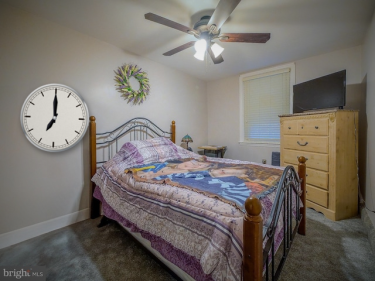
7h00
